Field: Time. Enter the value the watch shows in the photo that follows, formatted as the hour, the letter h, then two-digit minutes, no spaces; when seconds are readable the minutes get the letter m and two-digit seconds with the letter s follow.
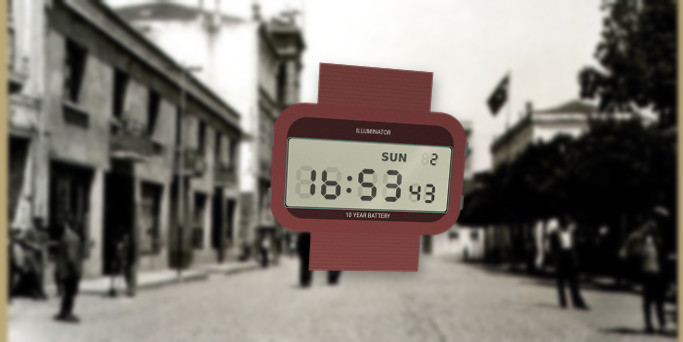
16h53m43s
